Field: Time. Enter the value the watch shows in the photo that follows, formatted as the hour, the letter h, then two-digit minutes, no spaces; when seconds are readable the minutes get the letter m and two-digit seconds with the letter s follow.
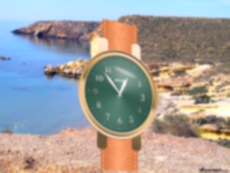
12h53
